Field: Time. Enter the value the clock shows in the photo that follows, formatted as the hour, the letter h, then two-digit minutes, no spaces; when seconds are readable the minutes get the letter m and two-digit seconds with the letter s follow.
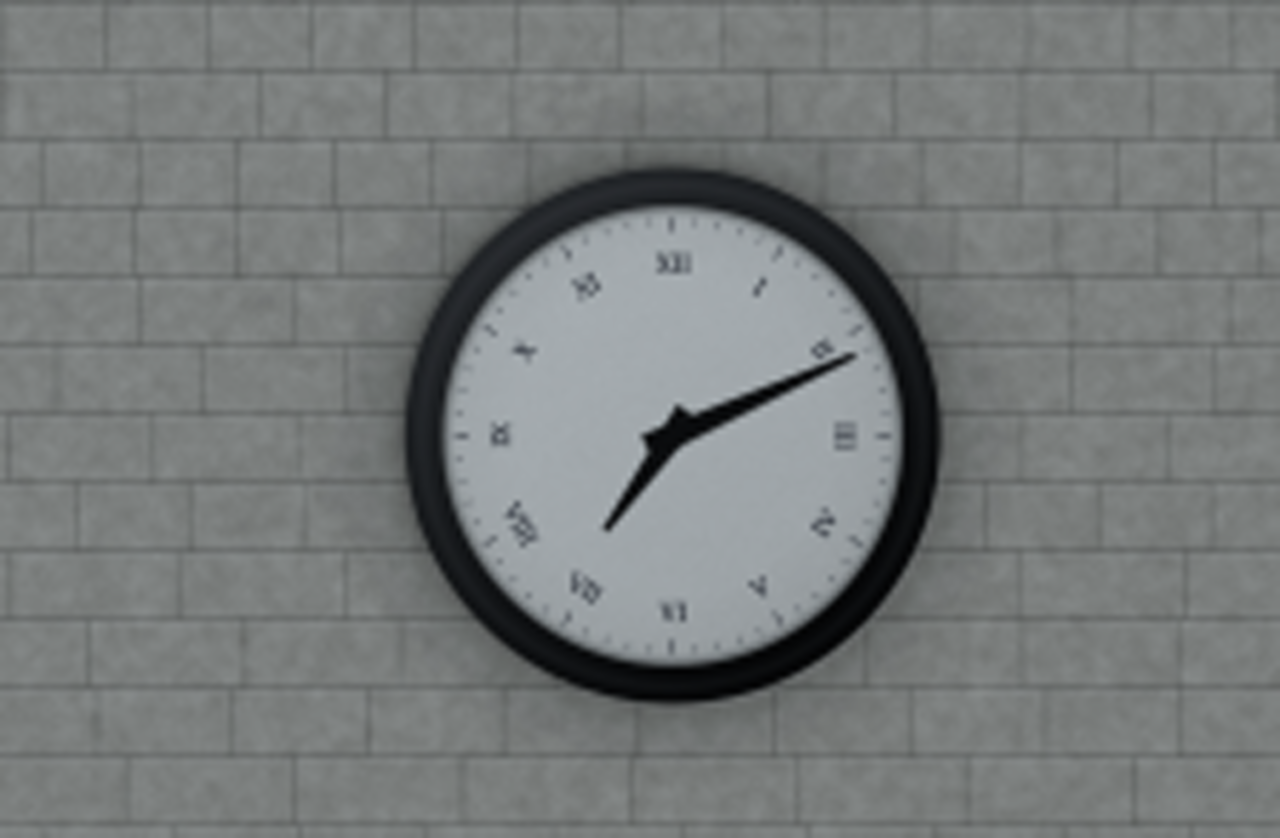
7h11
